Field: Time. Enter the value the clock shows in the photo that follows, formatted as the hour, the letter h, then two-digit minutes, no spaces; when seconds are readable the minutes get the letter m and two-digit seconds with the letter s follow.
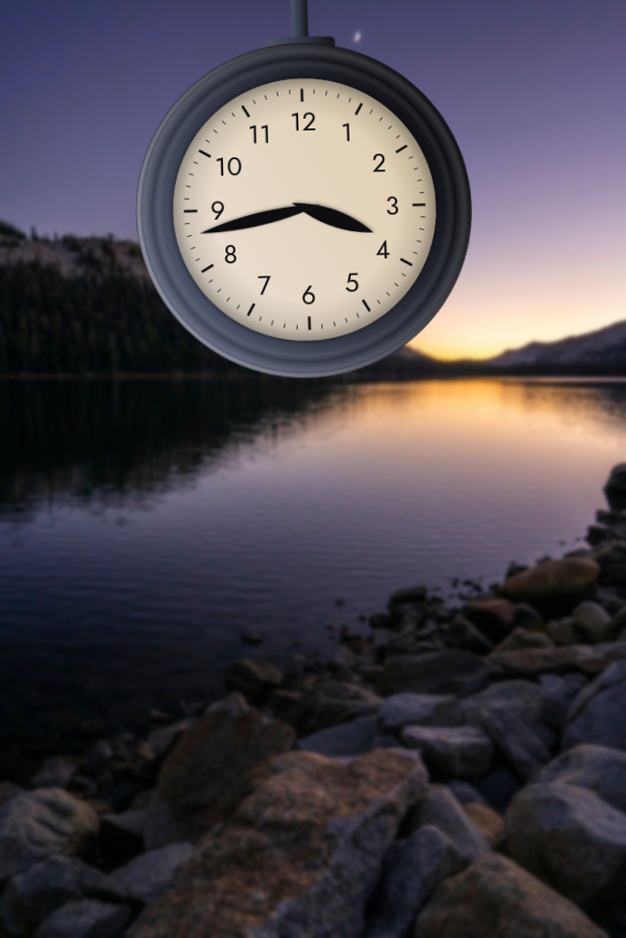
3h43
